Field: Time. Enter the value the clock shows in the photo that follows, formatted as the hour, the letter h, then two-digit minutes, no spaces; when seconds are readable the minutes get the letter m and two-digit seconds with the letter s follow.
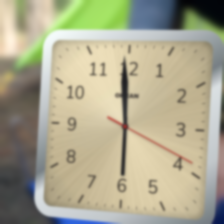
5h59m19s
